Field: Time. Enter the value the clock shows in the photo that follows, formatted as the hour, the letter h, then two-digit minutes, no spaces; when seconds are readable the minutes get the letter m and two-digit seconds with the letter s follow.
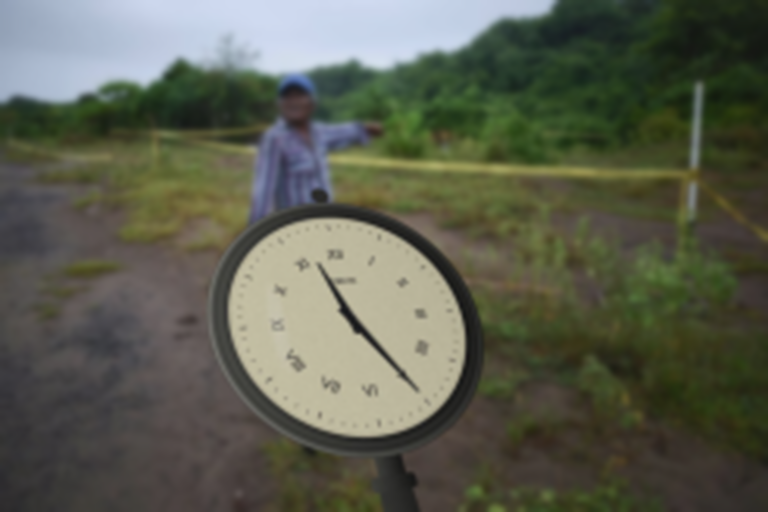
11h25
